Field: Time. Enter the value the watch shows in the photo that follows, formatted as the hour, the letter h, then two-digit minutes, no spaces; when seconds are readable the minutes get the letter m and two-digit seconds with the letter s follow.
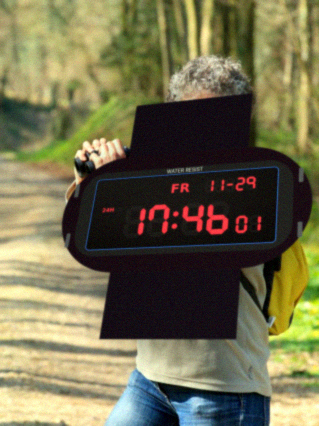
17h46m01s
